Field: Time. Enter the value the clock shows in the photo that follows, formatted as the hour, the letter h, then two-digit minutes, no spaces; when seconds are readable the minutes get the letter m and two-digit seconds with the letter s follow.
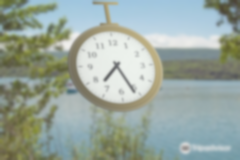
7h26
